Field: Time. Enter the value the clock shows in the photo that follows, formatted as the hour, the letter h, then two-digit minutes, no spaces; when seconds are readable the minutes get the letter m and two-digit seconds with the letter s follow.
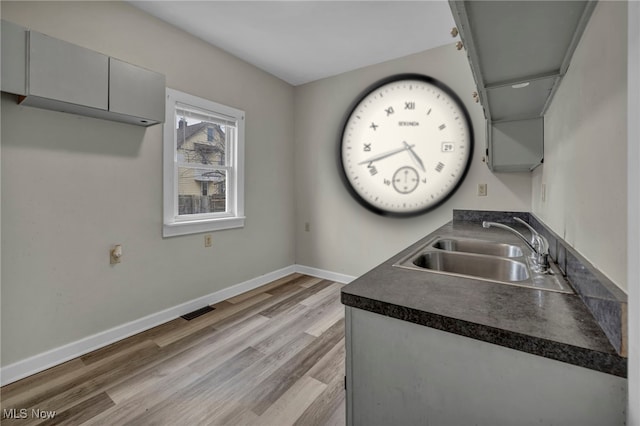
4h42
